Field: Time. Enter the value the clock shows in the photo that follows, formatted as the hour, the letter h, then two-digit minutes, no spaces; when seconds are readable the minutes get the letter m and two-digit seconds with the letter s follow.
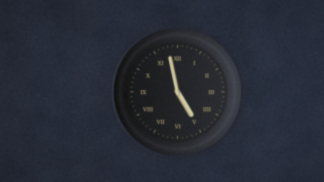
4h58
